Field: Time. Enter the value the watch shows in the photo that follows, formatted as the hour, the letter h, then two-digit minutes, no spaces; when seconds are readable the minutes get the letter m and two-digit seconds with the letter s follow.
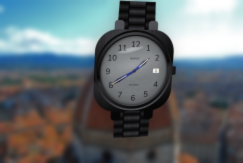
1h40
